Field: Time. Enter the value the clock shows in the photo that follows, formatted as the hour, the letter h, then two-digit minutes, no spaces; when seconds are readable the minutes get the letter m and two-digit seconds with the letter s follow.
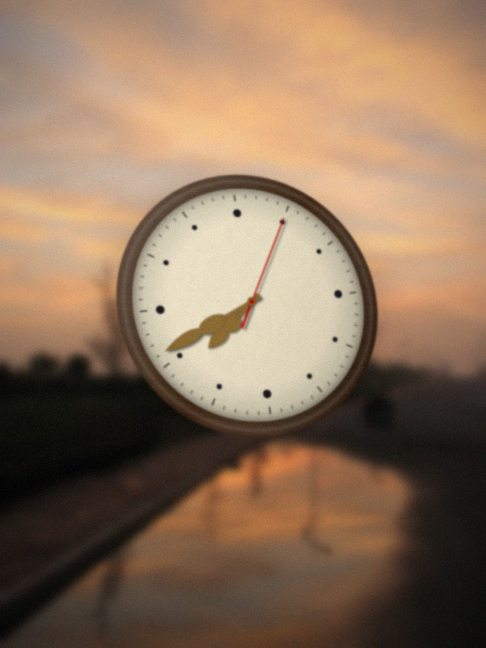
7h41m05s
